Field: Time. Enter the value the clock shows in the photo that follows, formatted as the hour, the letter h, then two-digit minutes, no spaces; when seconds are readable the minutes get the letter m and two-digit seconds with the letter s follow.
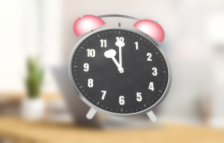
11h00
